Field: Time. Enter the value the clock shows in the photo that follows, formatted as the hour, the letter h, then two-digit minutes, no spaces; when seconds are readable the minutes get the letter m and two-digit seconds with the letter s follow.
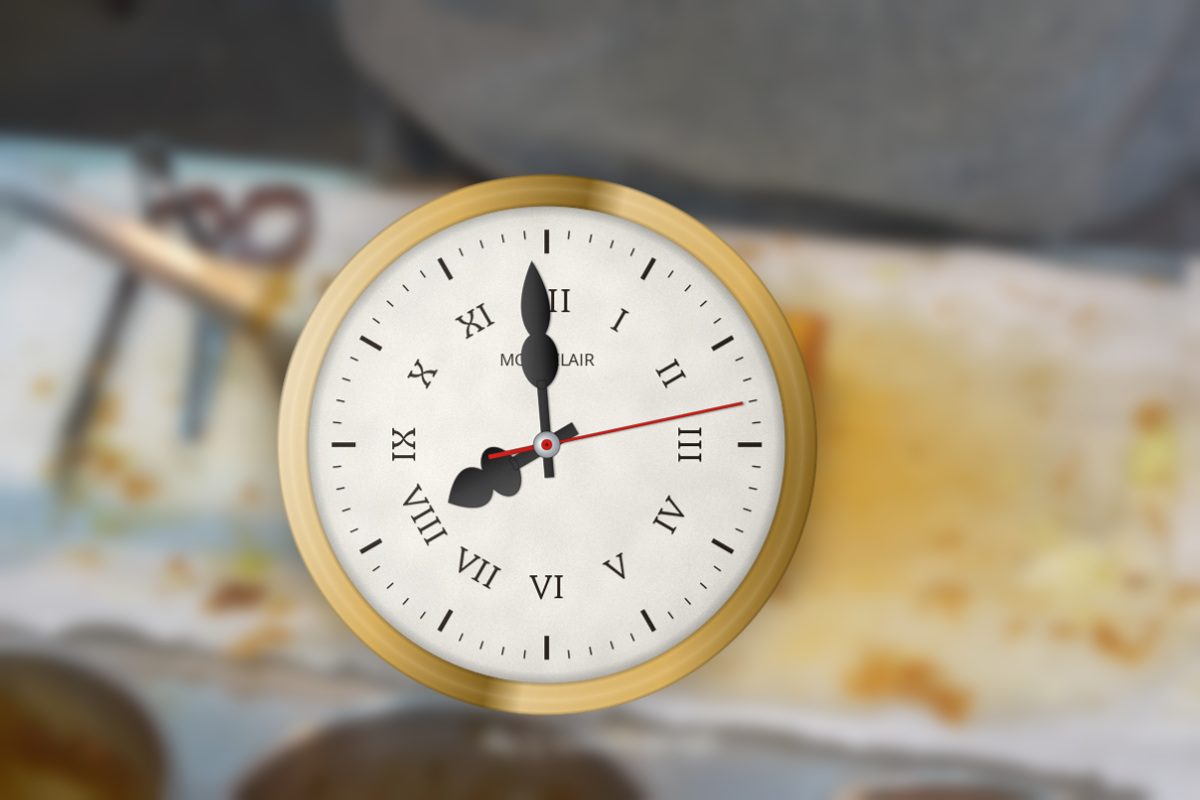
7h59m13s
